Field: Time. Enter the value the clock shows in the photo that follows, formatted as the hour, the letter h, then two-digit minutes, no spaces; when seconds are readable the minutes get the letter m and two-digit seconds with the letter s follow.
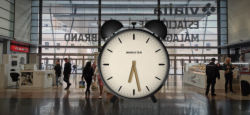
6h28
